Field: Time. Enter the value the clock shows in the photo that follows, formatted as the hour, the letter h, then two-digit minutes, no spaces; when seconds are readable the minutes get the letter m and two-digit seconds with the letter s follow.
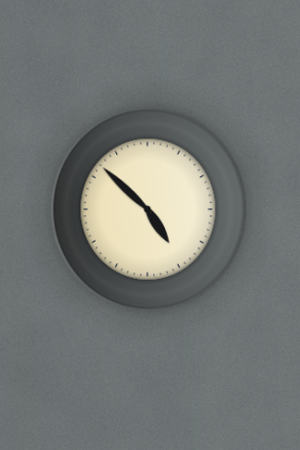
4h52
